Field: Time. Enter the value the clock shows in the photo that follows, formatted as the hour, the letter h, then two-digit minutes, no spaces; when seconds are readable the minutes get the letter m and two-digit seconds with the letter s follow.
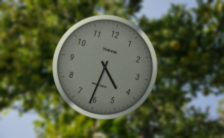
4h31
